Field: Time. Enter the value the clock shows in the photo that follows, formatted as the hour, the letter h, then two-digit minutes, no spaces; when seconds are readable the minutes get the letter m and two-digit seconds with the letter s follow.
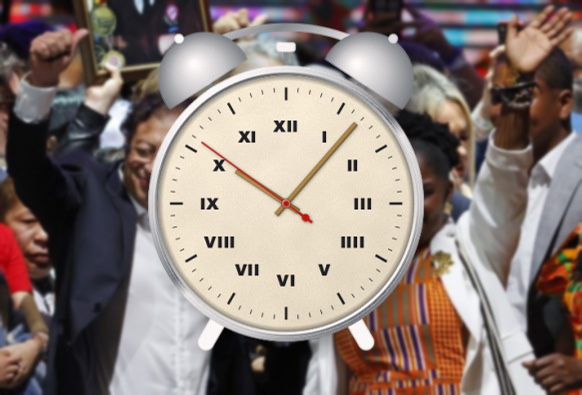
10h06m51s
